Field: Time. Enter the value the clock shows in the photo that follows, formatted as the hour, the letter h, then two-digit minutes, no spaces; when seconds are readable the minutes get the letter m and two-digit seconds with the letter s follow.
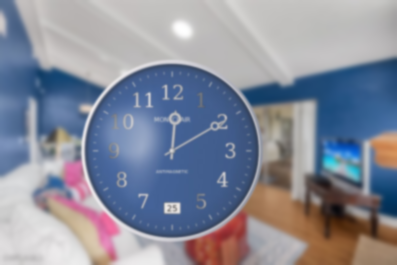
12h10
